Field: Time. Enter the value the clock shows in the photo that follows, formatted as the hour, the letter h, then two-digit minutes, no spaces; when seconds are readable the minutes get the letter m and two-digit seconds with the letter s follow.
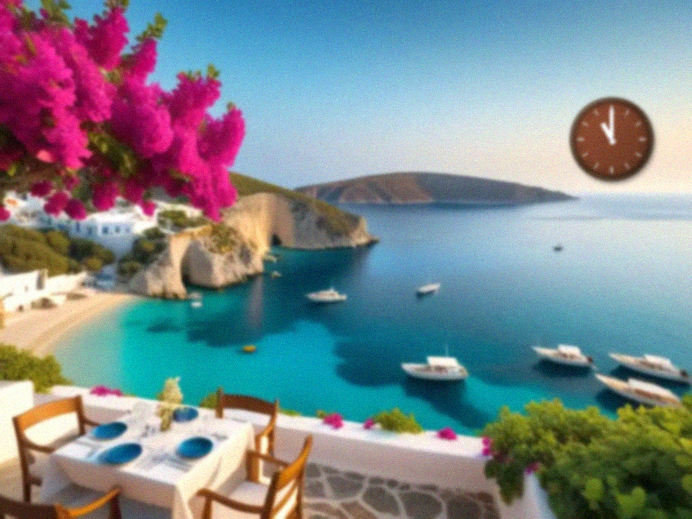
11h00
